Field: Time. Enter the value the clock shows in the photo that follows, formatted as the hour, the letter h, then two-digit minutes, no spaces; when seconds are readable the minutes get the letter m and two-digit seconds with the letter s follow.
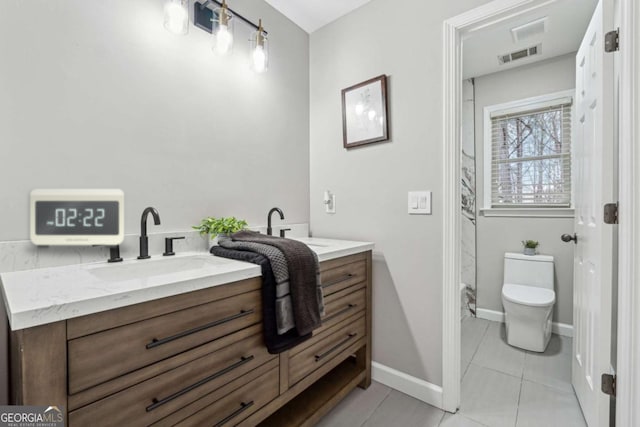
2h22
